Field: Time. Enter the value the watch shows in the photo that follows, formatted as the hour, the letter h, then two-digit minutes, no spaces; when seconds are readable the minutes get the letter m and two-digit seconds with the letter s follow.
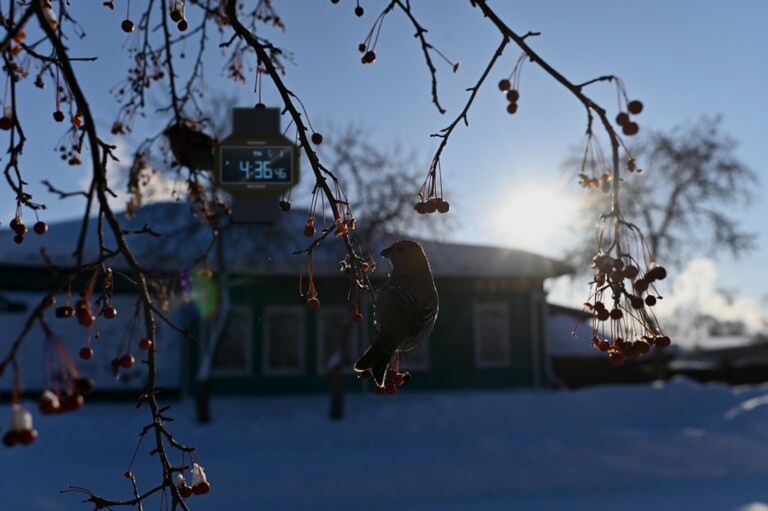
4h36
